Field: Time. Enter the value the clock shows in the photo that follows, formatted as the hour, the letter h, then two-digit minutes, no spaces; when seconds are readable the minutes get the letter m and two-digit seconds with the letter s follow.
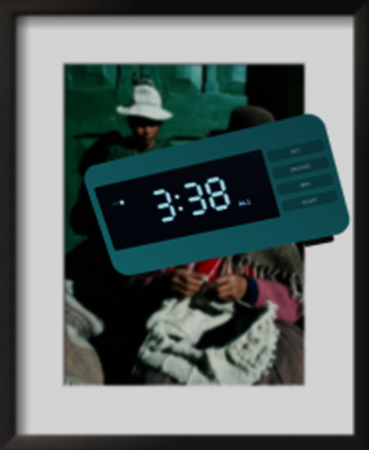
3h38
